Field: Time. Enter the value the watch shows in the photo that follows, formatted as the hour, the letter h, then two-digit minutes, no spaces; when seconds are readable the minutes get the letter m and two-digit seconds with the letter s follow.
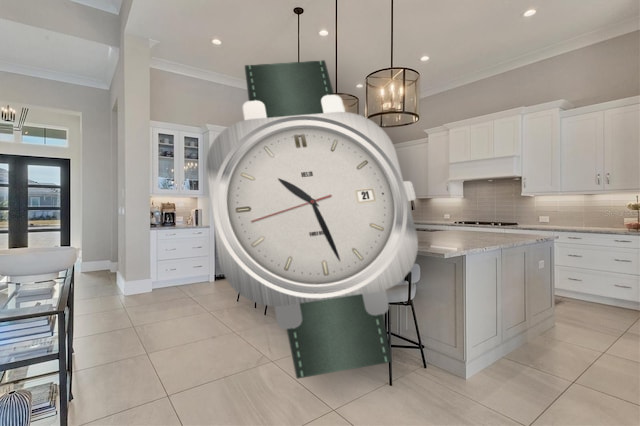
10h27m43s
